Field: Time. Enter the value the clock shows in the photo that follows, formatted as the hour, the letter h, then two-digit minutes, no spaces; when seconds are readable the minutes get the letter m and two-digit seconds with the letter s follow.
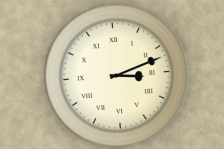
3h12
